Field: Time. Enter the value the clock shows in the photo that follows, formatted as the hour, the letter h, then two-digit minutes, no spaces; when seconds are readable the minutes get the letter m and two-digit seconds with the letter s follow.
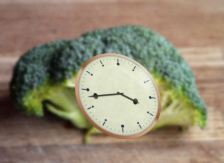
3h43
